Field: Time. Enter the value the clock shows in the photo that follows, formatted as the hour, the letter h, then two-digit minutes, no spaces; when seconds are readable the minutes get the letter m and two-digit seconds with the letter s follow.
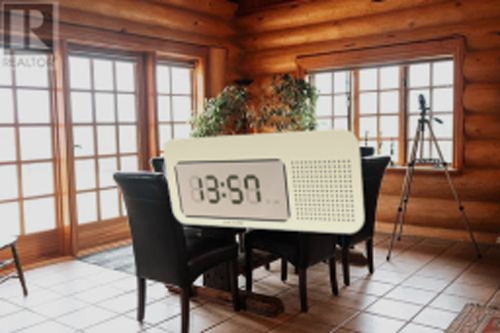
13h57
